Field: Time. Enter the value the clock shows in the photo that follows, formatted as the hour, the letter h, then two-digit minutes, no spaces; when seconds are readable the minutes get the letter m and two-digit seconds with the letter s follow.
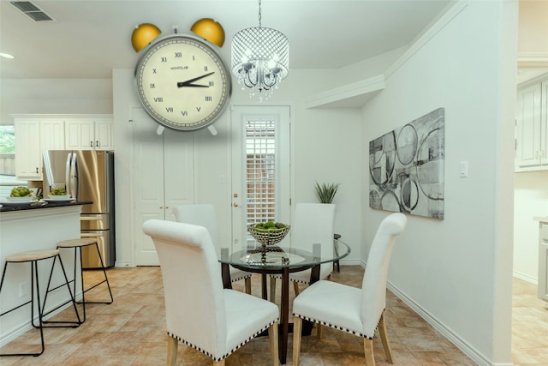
3h12
